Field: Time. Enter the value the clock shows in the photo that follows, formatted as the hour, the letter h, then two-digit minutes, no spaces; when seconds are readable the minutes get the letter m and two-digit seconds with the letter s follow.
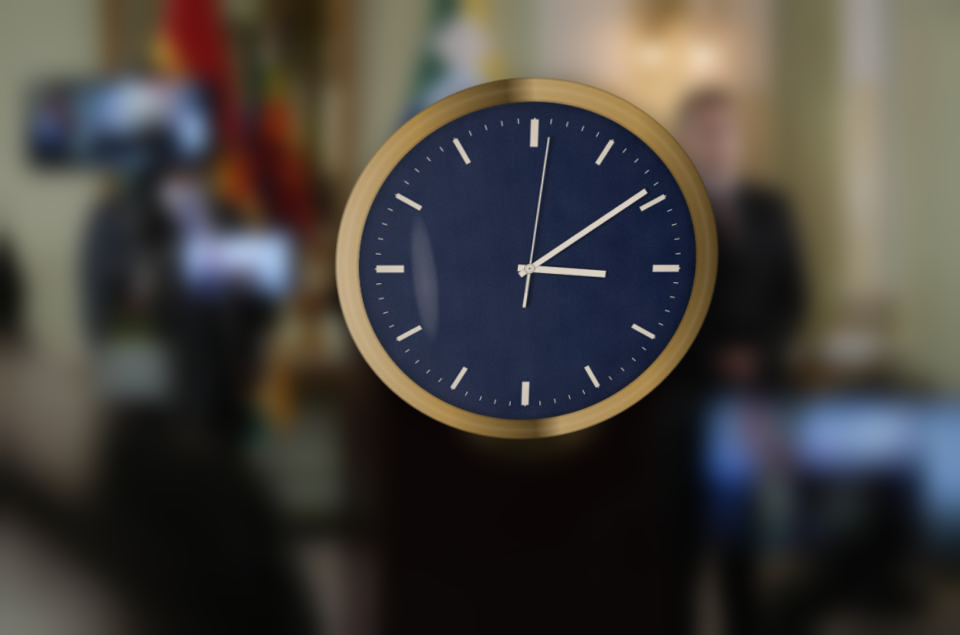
3h09m01s
